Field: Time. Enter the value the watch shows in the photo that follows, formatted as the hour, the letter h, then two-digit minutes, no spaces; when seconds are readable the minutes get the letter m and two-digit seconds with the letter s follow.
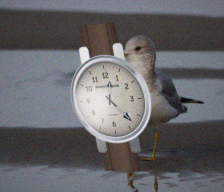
12h23
